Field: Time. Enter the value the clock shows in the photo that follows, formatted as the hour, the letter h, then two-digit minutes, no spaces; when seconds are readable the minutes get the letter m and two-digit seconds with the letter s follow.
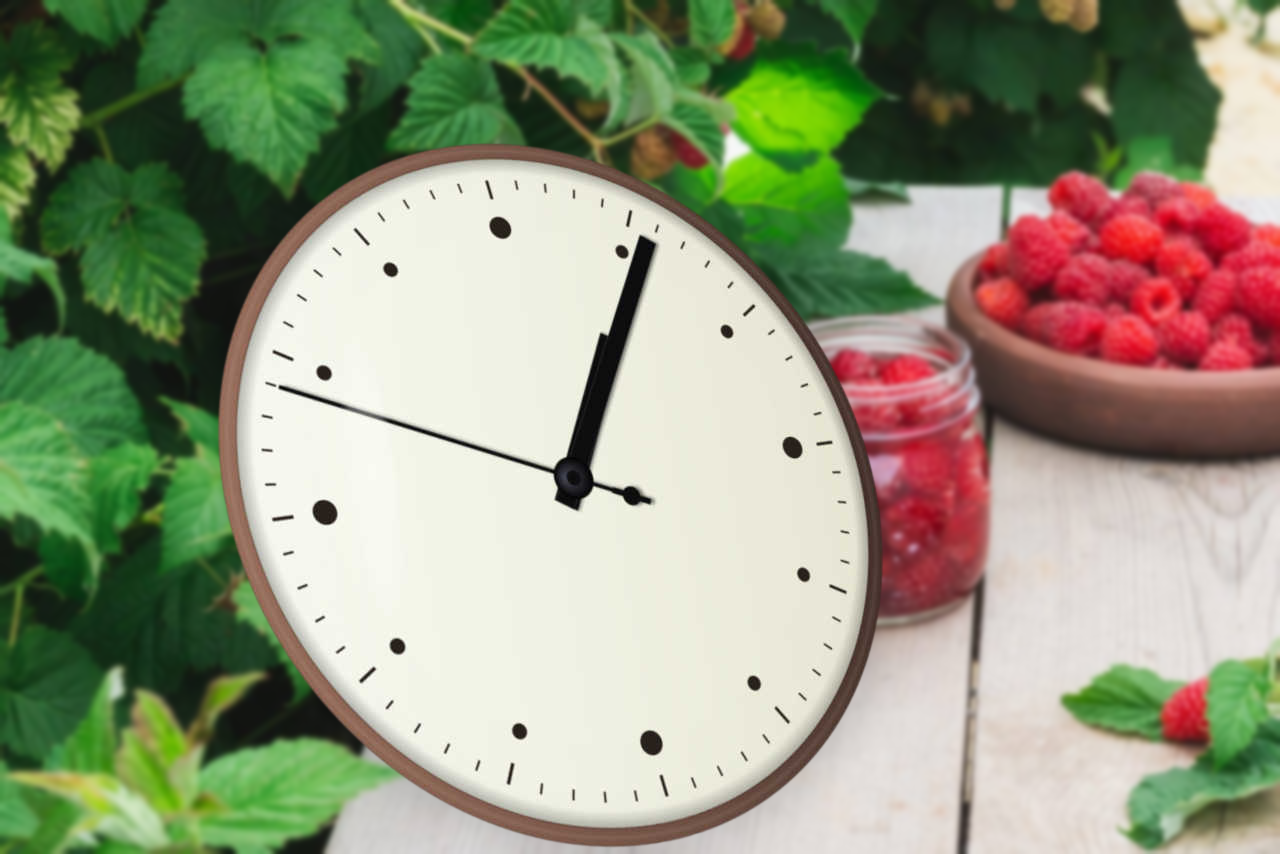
1h05m49s
